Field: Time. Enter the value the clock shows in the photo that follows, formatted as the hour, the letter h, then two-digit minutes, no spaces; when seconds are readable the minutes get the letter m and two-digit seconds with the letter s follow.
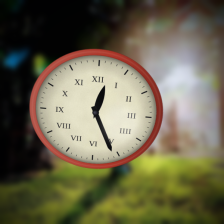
12h26
